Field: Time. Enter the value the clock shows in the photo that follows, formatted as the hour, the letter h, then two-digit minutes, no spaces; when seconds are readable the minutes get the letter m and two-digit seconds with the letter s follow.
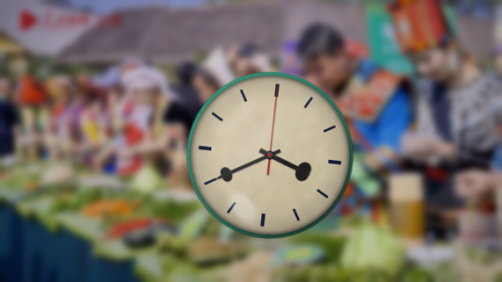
3h40m00s
